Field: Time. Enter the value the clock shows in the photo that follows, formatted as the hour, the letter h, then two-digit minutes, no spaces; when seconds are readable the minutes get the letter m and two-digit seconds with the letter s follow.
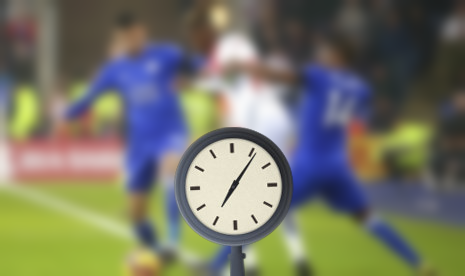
7h06
